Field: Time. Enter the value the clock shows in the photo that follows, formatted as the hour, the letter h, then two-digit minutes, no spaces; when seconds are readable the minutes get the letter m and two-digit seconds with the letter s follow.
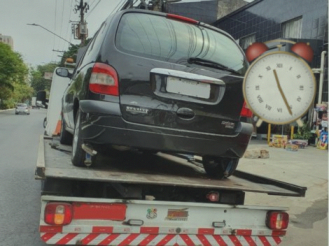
11h26
